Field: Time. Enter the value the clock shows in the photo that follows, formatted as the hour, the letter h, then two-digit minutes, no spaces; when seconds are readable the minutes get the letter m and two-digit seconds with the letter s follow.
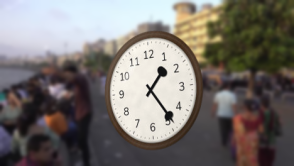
1h24
